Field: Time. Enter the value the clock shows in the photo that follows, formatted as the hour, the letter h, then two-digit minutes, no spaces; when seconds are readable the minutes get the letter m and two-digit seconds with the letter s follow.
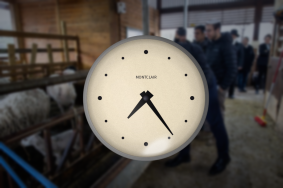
7h24
